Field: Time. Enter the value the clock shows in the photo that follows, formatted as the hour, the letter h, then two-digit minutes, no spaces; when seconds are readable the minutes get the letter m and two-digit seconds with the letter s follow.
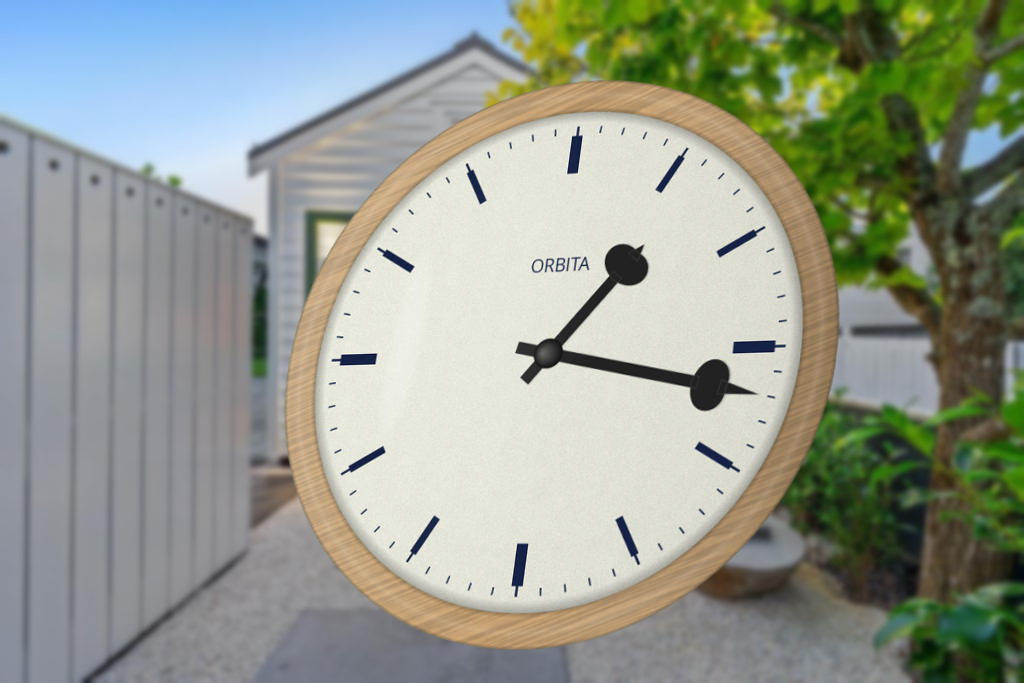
1h17
